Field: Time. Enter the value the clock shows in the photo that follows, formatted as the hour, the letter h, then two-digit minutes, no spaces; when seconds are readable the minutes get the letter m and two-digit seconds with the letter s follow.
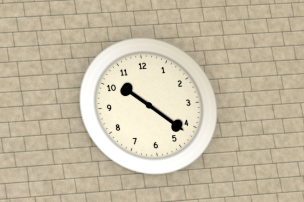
10h22
